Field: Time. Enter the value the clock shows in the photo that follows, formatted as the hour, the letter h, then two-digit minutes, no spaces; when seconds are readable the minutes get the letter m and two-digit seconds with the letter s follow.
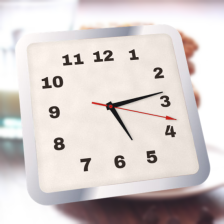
5h13m18s
